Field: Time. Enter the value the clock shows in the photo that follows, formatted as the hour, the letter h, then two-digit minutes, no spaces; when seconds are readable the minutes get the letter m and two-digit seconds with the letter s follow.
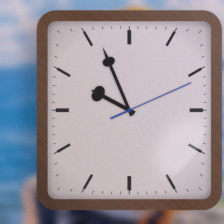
9h56m11s
